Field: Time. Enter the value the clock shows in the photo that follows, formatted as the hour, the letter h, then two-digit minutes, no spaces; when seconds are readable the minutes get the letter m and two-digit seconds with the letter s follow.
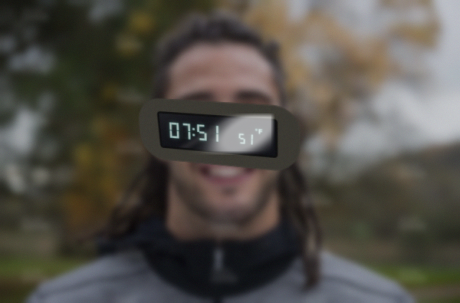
7h51
